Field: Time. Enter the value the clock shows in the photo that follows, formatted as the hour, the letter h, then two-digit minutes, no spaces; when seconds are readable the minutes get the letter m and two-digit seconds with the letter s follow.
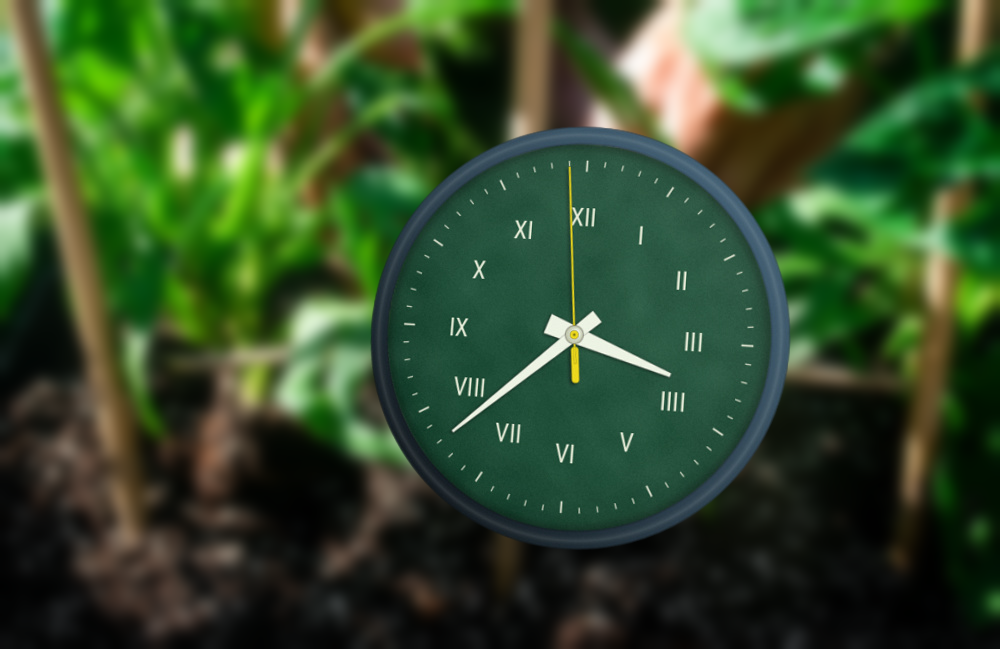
3h37m59s
